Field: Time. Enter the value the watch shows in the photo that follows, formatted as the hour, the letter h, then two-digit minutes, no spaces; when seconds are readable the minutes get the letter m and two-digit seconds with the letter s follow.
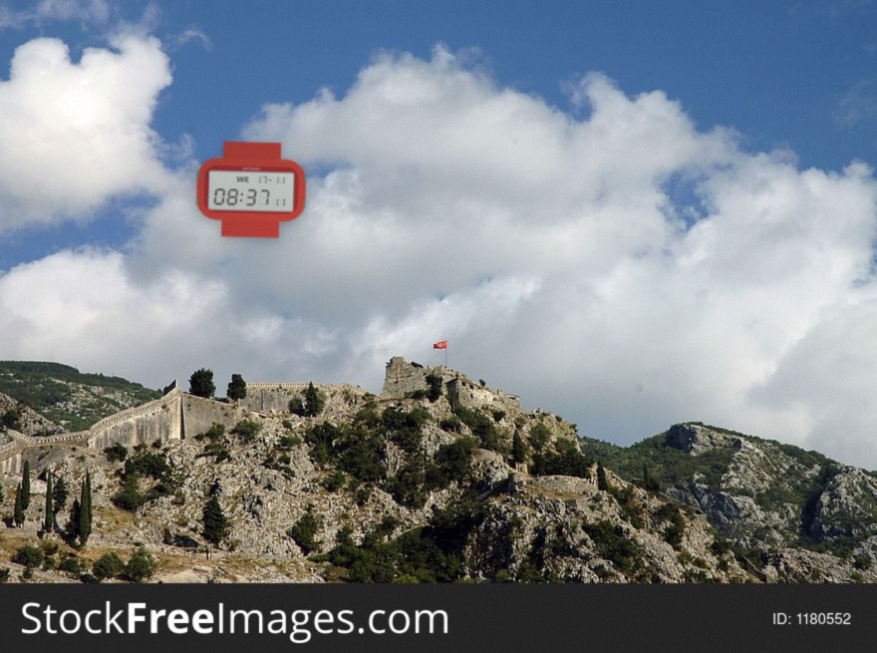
8h37
